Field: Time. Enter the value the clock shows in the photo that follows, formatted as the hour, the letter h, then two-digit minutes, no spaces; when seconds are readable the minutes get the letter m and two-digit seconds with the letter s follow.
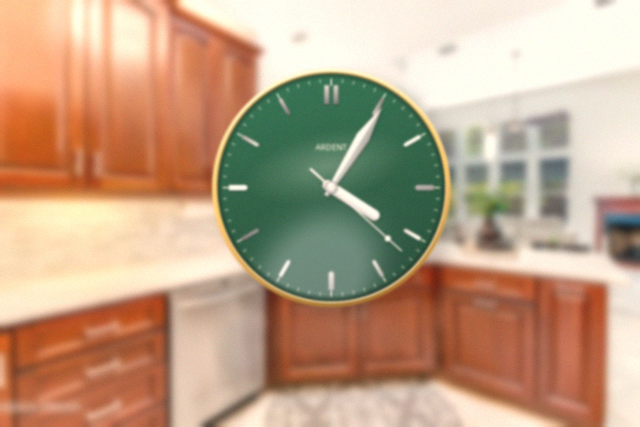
4h05m22s
